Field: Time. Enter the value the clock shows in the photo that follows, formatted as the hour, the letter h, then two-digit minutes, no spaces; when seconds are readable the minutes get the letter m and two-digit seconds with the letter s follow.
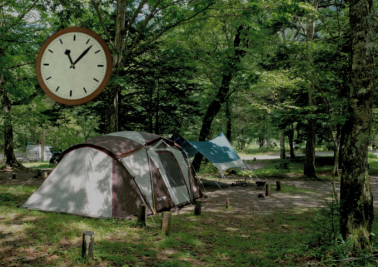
11h07
